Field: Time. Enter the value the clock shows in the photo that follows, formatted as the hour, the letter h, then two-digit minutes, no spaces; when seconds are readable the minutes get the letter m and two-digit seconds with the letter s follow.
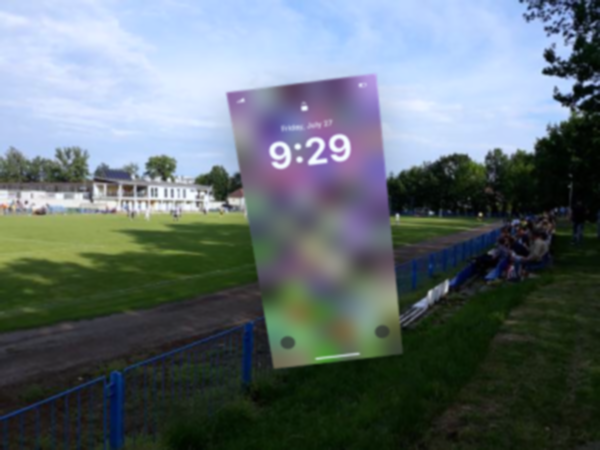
9h29
